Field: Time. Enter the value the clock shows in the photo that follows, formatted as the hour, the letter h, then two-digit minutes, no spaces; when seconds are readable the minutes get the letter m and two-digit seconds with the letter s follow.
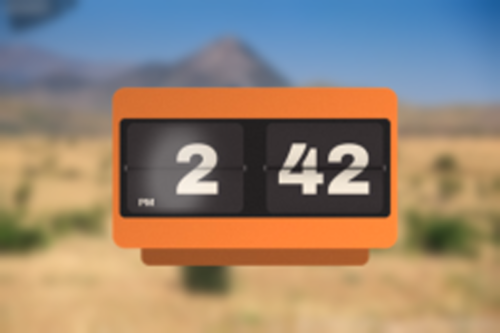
2h42
